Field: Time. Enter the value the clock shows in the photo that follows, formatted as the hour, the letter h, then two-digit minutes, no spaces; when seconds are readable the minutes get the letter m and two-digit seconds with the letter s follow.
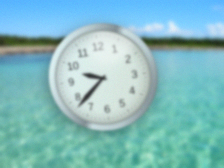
9h38
